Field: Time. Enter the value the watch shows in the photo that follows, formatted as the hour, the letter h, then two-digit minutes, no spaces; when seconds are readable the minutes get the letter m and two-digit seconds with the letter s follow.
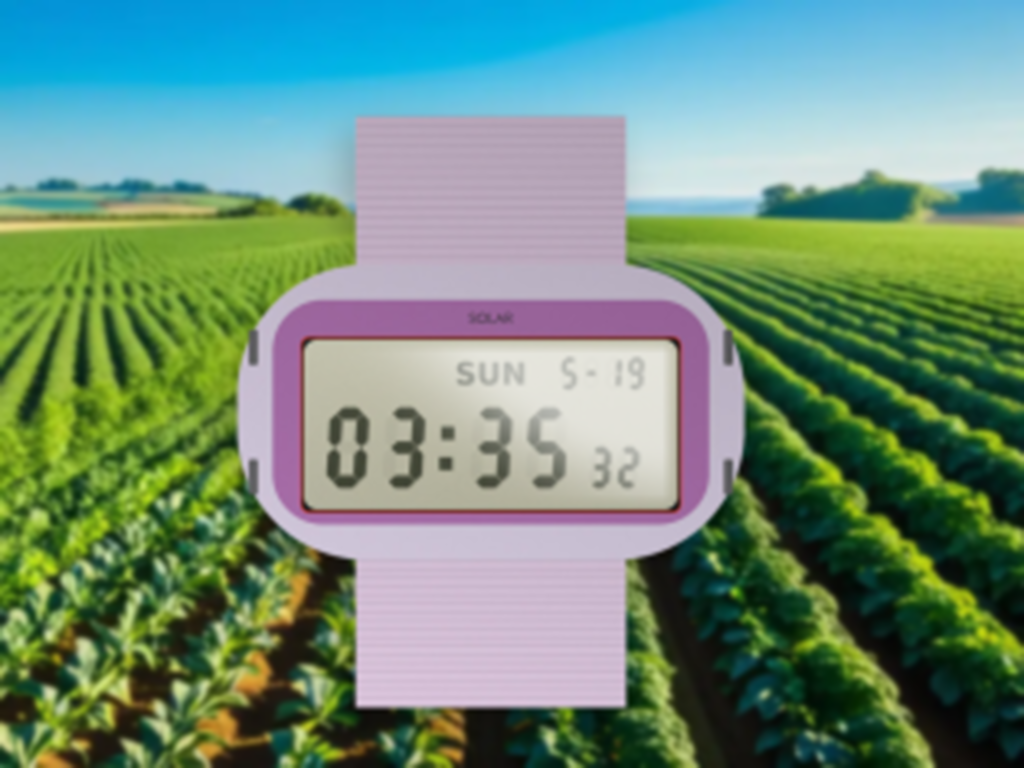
3h35m32s
